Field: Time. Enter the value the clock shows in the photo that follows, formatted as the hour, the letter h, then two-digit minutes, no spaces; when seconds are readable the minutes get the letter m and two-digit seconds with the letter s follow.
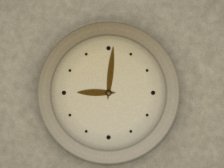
9h01
